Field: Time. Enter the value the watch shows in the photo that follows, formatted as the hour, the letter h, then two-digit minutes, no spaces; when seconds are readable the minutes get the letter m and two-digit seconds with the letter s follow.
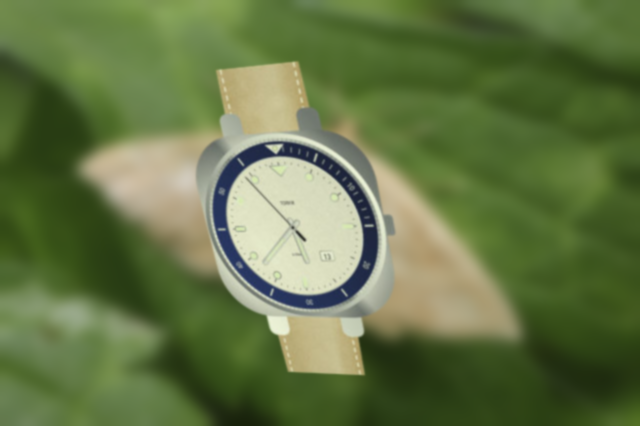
5h37m54s
